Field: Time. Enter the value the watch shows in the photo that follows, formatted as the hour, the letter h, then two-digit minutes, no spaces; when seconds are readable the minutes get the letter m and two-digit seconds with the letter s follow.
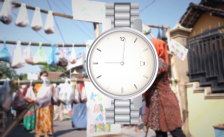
9h01
